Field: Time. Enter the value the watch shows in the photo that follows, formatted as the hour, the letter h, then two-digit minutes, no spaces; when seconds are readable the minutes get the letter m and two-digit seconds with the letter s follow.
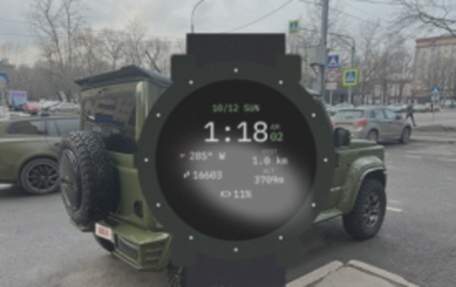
1h18
